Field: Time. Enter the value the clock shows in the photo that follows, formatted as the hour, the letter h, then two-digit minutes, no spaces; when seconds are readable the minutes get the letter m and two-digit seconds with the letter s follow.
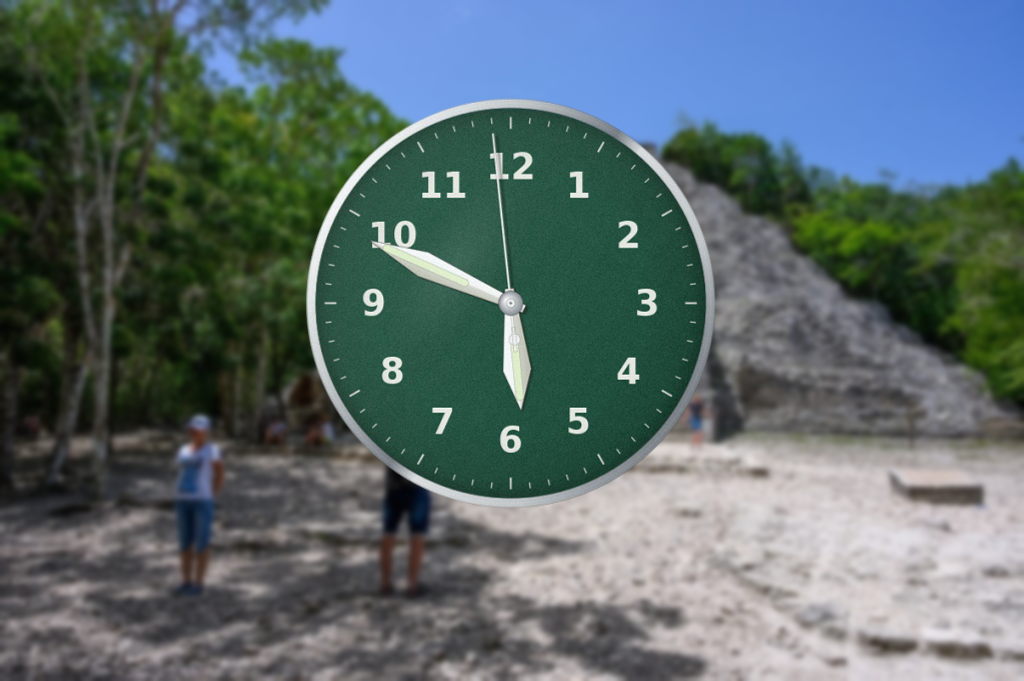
5h48m59s
